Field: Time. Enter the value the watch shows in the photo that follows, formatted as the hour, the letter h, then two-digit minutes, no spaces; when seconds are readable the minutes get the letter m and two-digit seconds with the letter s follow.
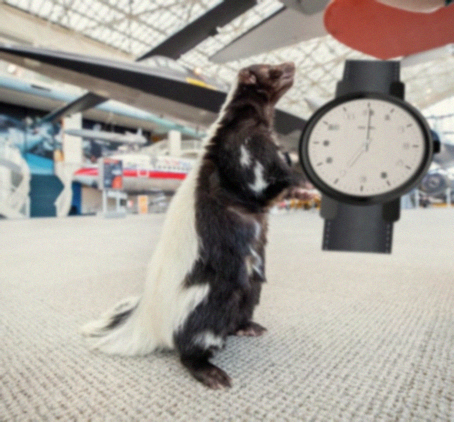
7h00
